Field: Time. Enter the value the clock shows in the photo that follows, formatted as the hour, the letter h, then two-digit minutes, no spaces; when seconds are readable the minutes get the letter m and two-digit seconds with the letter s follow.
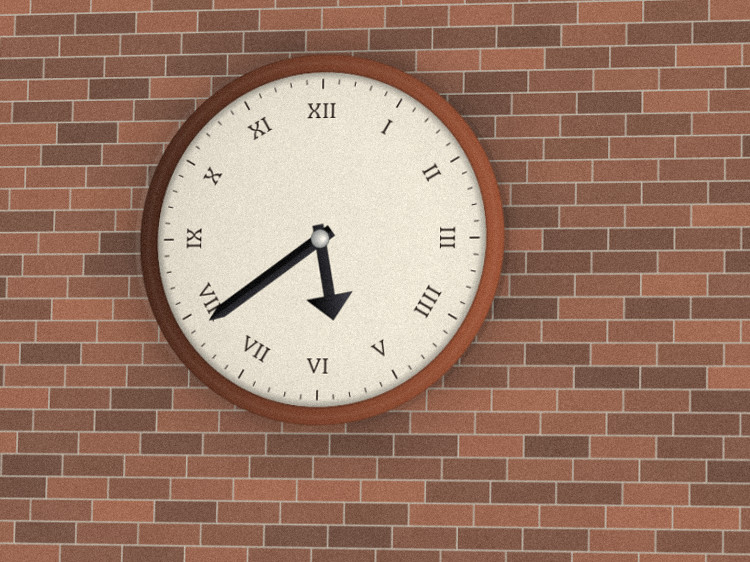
5h39
